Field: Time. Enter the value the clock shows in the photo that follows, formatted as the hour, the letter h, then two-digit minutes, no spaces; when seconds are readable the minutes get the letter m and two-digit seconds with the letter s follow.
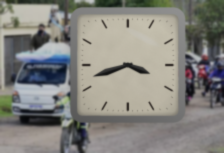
3h42
